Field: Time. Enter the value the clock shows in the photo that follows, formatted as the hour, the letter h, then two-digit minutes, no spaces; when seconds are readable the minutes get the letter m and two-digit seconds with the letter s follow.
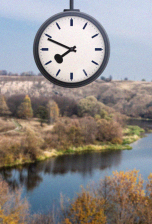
7h49
